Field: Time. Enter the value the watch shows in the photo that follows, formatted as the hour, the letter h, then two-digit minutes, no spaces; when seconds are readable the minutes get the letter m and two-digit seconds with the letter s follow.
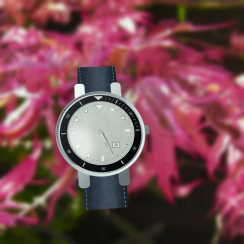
5h26
